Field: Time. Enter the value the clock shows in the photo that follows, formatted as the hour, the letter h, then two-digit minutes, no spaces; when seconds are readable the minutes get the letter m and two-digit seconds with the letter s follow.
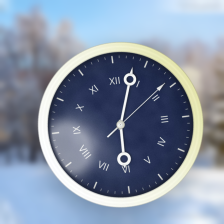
6h03m09s
